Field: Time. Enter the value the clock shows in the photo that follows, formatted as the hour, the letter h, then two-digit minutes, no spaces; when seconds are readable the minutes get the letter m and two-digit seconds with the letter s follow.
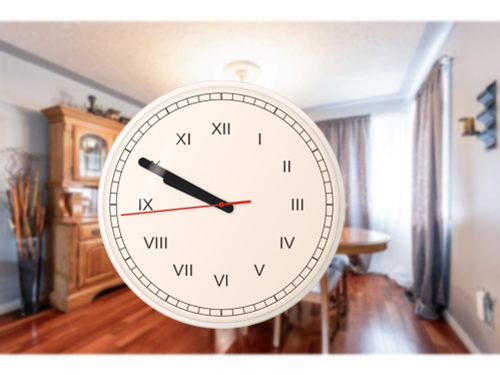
9h49m44s
